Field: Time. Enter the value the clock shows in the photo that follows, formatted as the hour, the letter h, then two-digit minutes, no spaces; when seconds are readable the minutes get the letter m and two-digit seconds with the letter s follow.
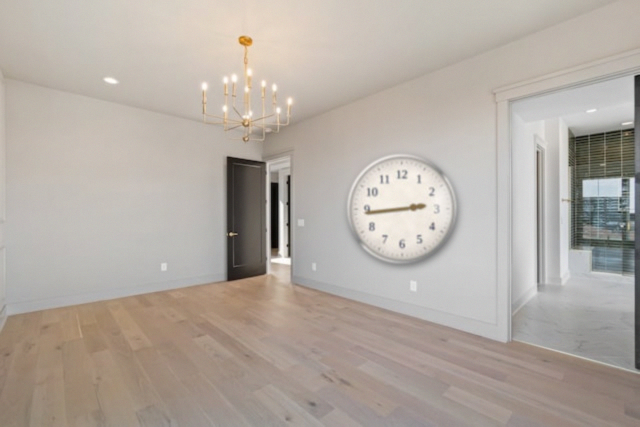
2h44
